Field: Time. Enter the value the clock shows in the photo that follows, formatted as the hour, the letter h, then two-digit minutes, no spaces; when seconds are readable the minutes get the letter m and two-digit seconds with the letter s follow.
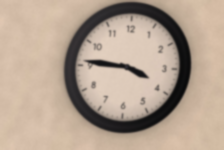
3h46
